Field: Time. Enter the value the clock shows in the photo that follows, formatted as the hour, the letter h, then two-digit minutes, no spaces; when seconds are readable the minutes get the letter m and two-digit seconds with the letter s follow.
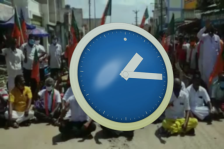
1h15
